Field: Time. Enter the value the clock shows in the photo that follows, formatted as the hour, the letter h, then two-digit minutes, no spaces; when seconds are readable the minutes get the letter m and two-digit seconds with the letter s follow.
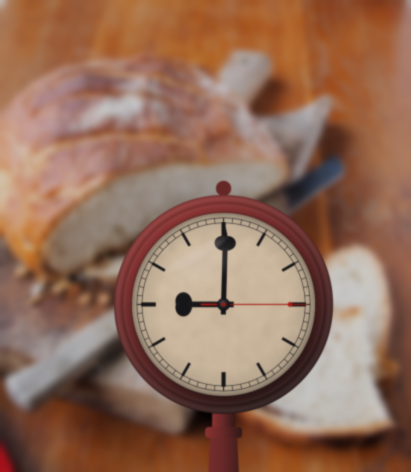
9h00m15s
